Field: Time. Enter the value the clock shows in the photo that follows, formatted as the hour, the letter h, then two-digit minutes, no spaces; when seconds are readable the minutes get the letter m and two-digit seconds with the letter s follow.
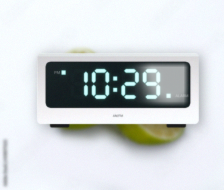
10h29
